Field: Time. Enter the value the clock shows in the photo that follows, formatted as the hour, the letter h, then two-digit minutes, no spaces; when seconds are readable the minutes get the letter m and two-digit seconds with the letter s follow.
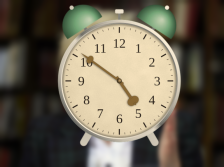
4h51
